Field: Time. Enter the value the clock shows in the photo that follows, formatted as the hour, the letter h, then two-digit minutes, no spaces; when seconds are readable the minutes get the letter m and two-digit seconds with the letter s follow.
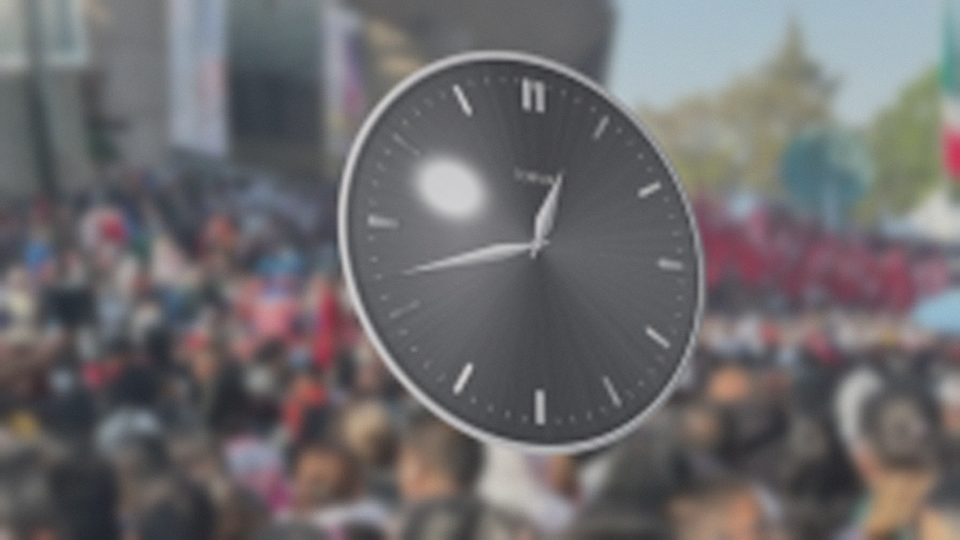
12h42
